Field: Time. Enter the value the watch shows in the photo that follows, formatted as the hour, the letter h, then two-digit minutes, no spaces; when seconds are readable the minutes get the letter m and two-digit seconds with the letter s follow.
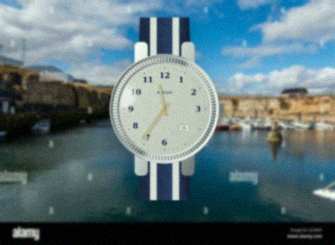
11h36
